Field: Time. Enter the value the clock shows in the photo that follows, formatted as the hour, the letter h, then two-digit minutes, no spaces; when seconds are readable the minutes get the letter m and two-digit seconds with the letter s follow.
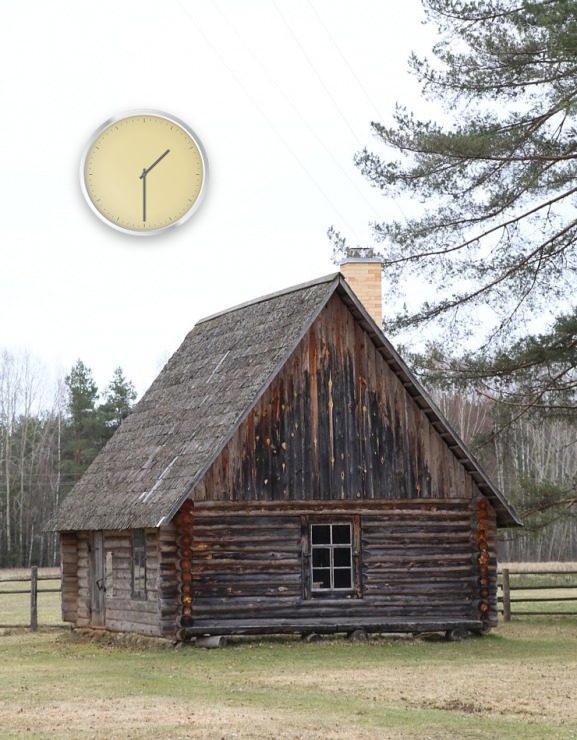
1h30
